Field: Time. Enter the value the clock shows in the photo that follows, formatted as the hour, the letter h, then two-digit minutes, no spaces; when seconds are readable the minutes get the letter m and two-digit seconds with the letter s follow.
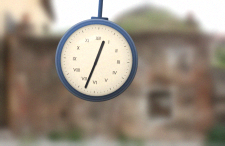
12h33
